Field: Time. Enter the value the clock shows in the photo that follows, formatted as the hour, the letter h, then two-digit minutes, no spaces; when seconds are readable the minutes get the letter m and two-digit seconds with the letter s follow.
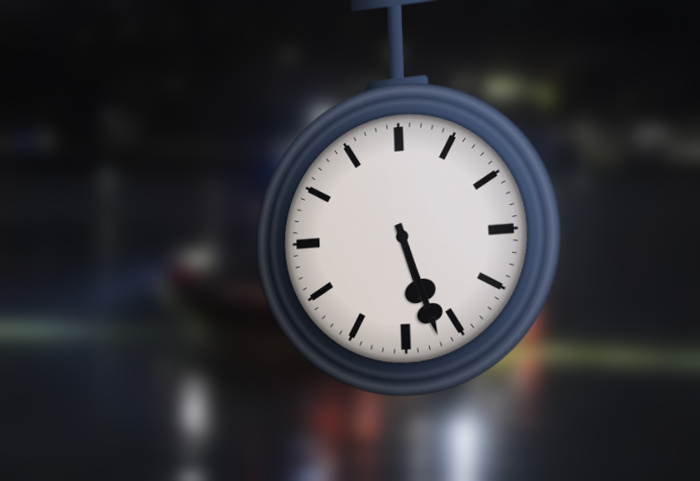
5h27
